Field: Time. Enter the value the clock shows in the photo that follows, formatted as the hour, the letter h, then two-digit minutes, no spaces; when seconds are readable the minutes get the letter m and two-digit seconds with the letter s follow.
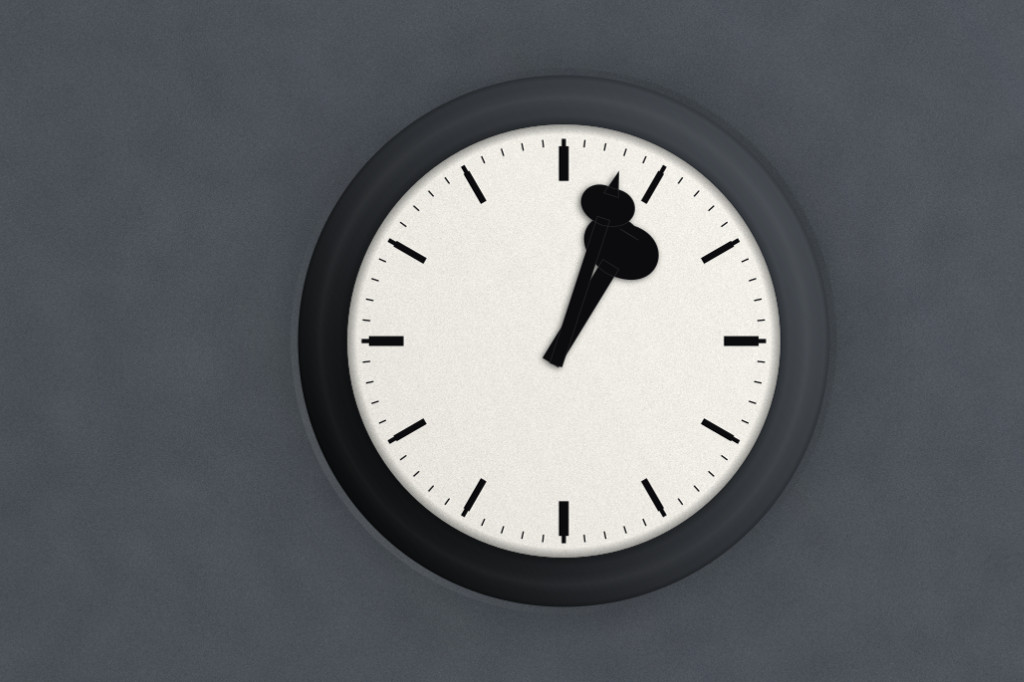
1h03
